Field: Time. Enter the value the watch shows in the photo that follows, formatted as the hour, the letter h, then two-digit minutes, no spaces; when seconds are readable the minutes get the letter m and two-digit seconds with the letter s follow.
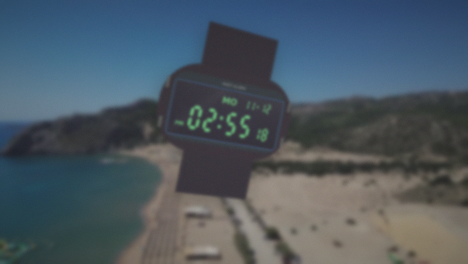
2h55m18s
